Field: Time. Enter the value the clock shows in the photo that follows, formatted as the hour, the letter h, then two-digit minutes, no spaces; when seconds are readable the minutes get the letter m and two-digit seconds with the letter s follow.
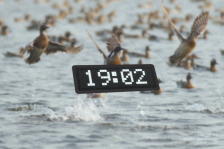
19h02
